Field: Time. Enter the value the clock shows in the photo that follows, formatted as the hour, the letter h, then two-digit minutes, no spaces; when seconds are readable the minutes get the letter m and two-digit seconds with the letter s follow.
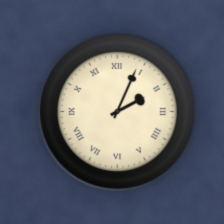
2h04
